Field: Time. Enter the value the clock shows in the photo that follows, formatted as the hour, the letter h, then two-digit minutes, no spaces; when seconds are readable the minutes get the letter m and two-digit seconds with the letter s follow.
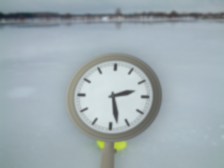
2h28
